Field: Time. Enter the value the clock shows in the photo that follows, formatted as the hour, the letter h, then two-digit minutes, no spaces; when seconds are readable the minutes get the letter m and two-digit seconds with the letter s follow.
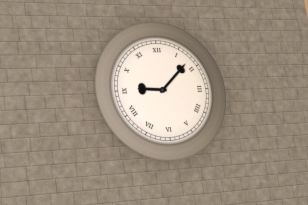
9h08
